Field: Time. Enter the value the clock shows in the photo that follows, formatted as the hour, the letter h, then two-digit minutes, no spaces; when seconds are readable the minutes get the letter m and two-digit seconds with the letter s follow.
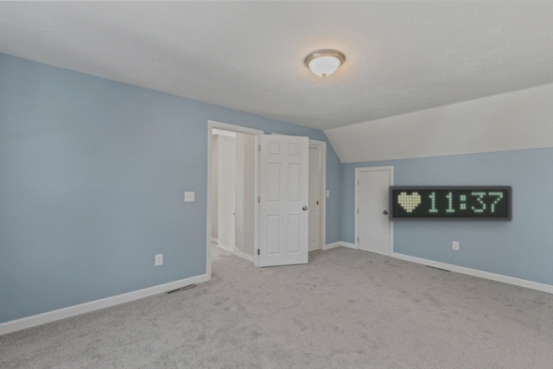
11h37
